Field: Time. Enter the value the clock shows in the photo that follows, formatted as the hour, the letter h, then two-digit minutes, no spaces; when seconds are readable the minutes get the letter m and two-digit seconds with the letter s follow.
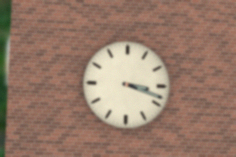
3h18
